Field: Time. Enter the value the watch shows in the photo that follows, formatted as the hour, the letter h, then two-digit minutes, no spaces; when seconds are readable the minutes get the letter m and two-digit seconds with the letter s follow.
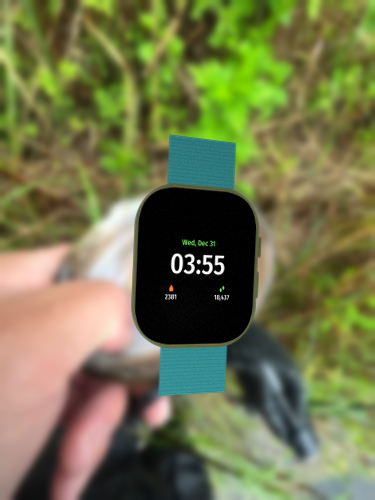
3h55
